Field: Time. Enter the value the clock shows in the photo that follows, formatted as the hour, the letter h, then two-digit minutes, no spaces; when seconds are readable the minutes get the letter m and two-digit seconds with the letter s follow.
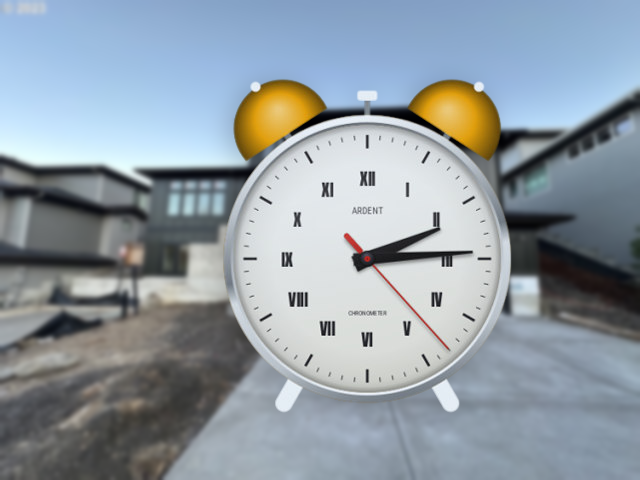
2h14m23s
